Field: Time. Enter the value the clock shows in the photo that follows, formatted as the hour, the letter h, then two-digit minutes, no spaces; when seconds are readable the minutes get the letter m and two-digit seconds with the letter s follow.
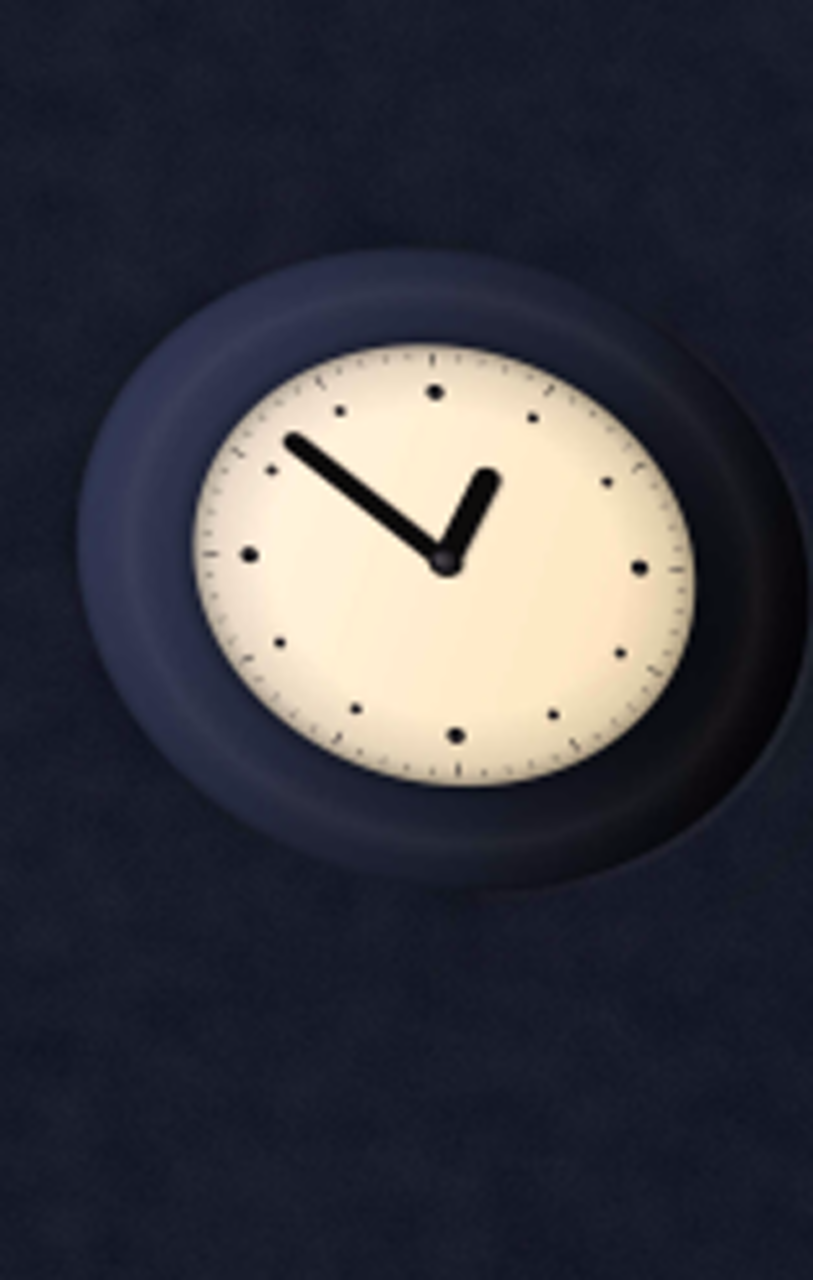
12h52
